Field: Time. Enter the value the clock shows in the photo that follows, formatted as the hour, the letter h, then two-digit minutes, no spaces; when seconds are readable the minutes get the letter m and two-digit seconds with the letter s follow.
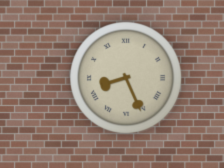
8h26
